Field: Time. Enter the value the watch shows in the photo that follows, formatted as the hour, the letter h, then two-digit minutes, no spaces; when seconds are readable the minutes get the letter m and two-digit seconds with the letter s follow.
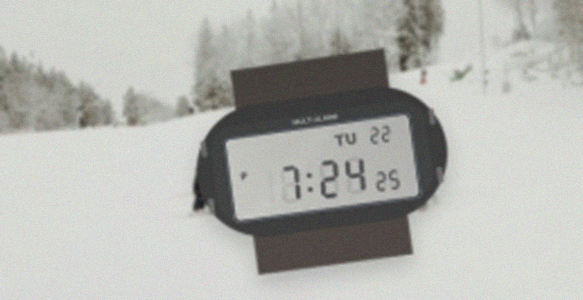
7h24m25s
